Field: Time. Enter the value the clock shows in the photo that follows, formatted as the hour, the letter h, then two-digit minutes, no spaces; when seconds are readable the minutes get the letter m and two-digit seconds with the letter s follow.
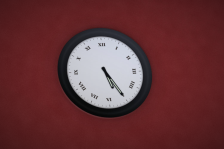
5h25
